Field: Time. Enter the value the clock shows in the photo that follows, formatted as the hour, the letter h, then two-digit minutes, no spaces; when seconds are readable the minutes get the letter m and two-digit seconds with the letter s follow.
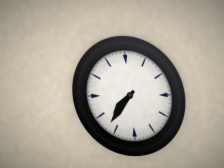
7h37
